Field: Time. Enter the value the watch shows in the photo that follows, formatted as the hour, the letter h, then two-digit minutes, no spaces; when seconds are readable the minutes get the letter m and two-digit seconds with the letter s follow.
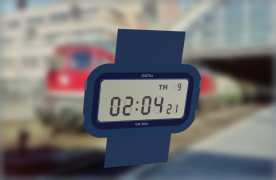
2h04m21s
